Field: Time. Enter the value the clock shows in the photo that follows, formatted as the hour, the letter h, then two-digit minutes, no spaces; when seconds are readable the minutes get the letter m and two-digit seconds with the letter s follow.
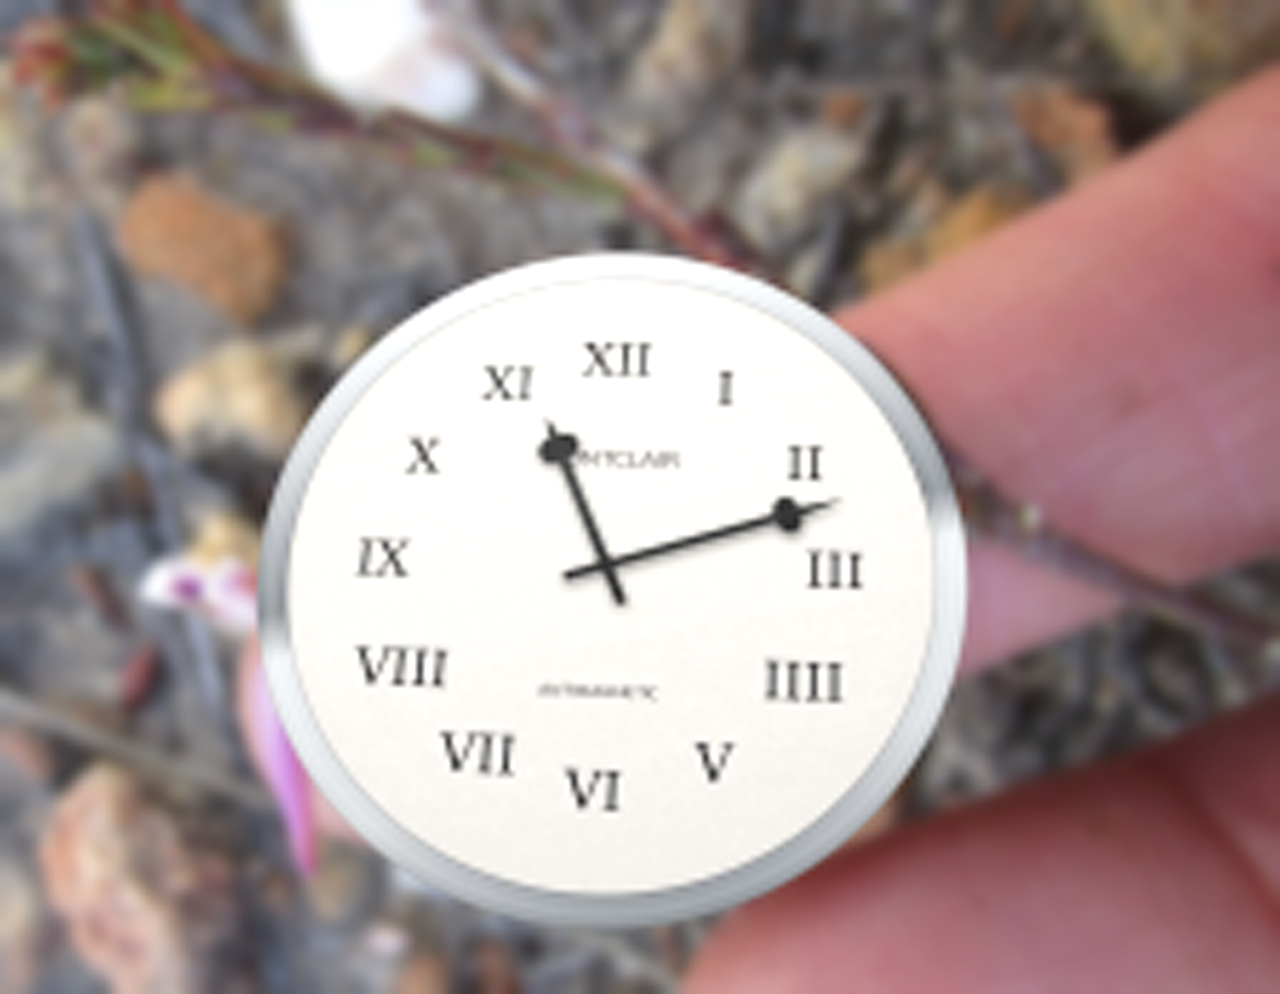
11h12
